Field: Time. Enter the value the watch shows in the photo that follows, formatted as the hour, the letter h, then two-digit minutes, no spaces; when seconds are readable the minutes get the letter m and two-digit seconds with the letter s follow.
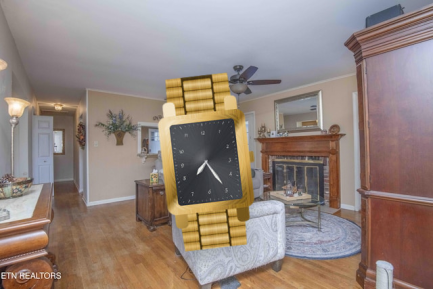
7h25
